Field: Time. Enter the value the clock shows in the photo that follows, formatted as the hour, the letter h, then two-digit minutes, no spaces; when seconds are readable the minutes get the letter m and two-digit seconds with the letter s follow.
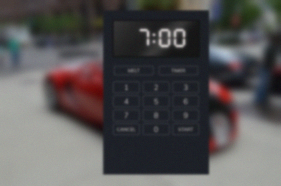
7h00
